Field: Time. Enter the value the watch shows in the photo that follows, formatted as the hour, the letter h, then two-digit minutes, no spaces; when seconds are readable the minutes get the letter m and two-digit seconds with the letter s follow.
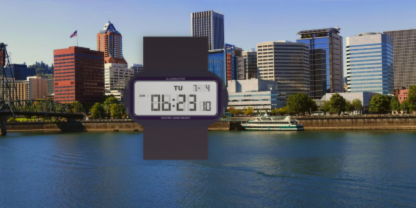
6h23m10s
